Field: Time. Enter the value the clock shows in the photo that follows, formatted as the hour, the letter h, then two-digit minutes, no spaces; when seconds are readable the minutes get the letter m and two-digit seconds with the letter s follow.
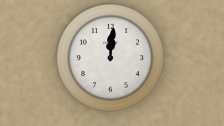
12h01
